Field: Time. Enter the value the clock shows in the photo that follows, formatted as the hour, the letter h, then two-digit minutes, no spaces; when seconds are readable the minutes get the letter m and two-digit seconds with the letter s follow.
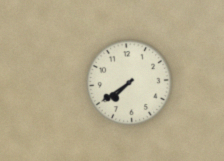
7h40
